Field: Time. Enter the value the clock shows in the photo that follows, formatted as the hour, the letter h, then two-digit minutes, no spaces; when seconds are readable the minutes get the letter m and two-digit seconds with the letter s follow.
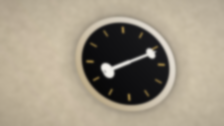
8h11
